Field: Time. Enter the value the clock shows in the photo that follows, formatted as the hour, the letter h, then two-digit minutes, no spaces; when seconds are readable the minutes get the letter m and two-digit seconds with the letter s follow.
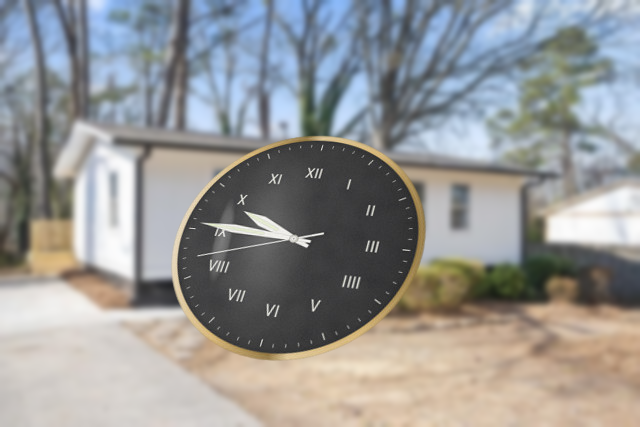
9h45m42s
